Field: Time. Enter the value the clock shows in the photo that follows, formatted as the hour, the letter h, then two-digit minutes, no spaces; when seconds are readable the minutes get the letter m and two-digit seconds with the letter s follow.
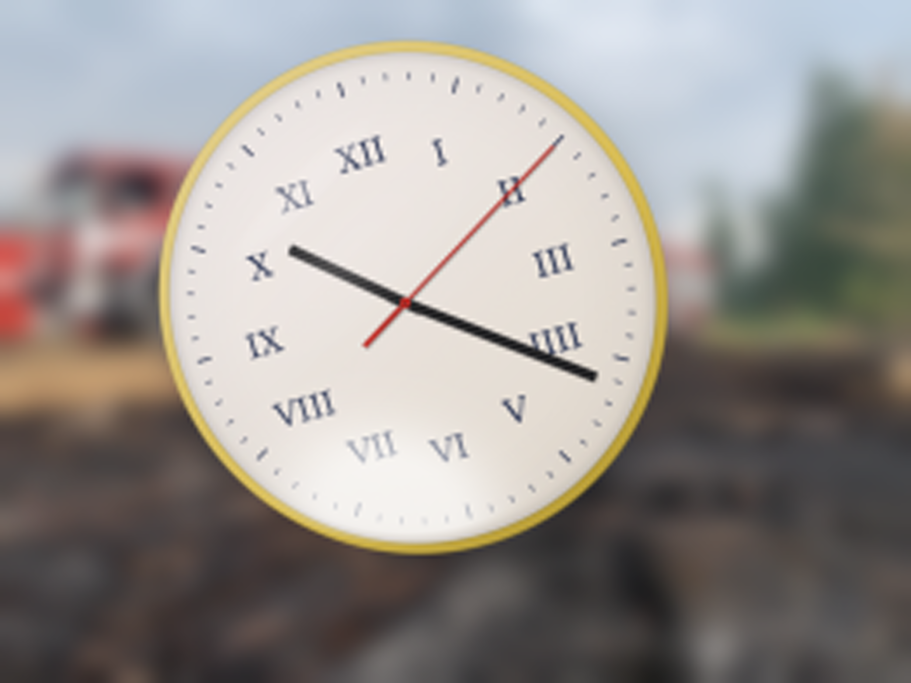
10h21m10s
